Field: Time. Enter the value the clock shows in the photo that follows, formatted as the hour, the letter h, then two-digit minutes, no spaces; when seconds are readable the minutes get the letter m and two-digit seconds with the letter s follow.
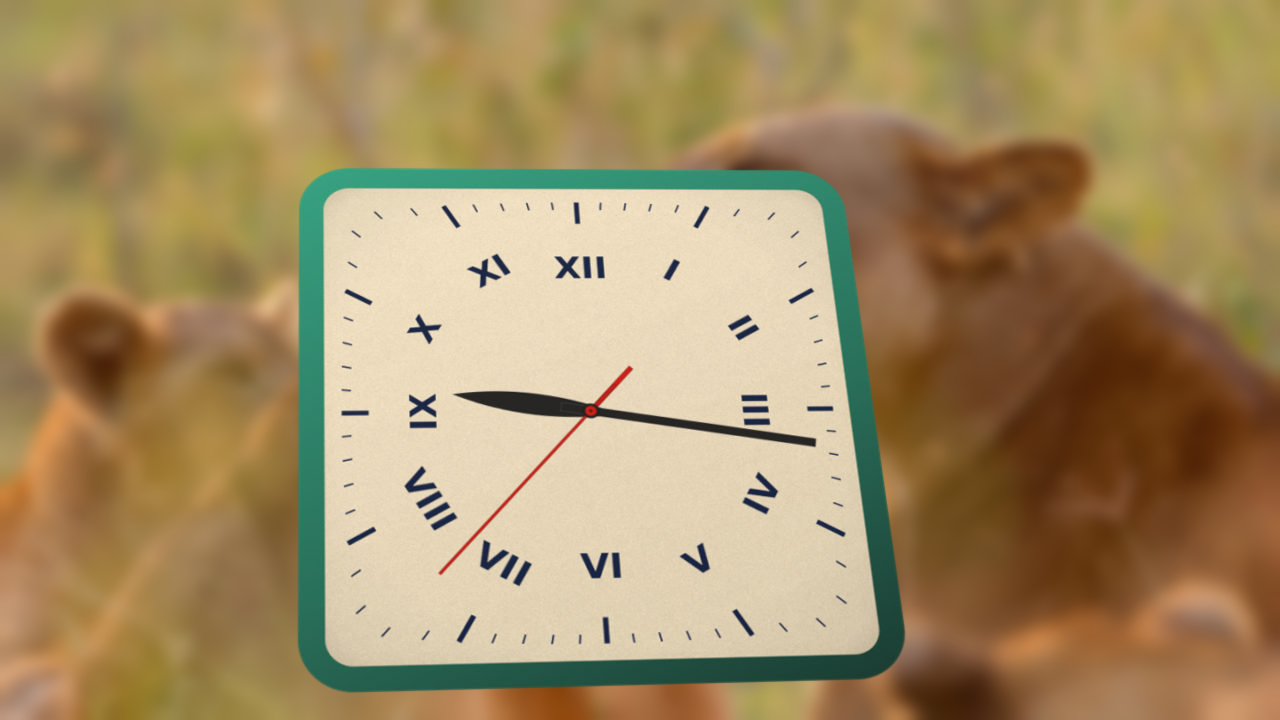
9h16m37s
